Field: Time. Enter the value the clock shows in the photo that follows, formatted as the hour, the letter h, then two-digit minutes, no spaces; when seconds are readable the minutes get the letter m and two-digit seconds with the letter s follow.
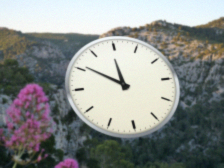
11h51
